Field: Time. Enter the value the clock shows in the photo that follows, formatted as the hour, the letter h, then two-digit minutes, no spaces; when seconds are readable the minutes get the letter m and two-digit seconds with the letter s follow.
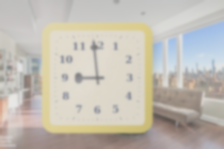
8h59
